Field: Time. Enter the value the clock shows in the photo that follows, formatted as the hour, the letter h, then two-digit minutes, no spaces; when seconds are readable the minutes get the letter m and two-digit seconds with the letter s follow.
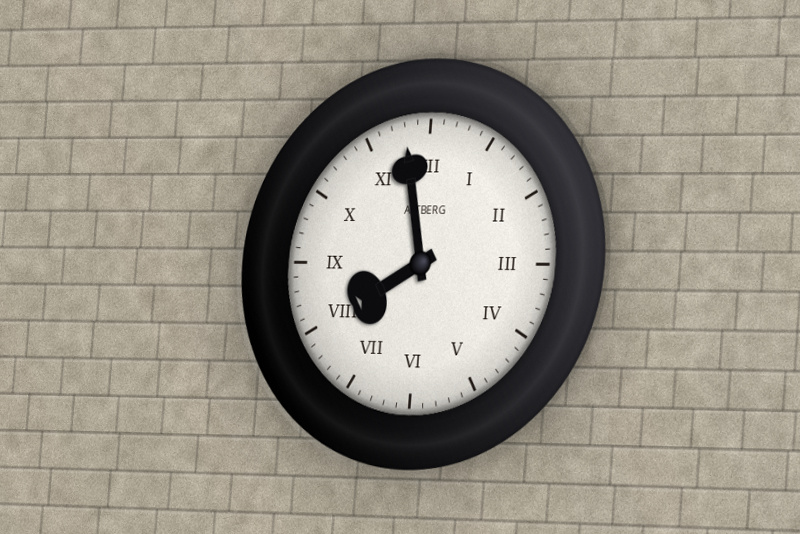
7h58
